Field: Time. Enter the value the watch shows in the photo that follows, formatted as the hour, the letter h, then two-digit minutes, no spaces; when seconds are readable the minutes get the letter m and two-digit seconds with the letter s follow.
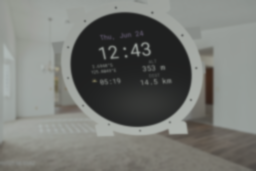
12h43
